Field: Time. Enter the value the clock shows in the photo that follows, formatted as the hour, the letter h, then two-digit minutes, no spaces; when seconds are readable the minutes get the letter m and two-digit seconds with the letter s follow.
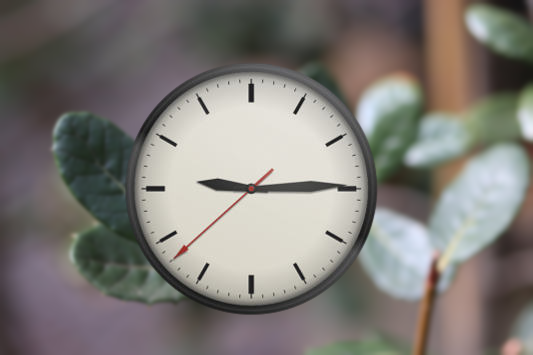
9h14m38s
